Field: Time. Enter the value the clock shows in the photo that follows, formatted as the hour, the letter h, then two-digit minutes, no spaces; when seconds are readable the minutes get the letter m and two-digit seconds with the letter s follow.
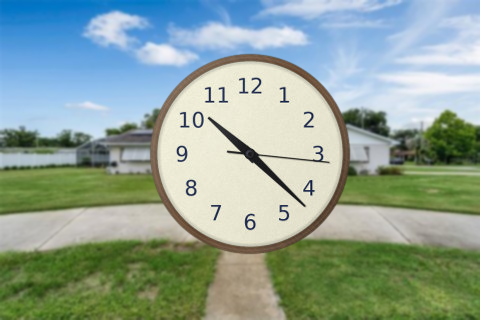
10h22m16s
